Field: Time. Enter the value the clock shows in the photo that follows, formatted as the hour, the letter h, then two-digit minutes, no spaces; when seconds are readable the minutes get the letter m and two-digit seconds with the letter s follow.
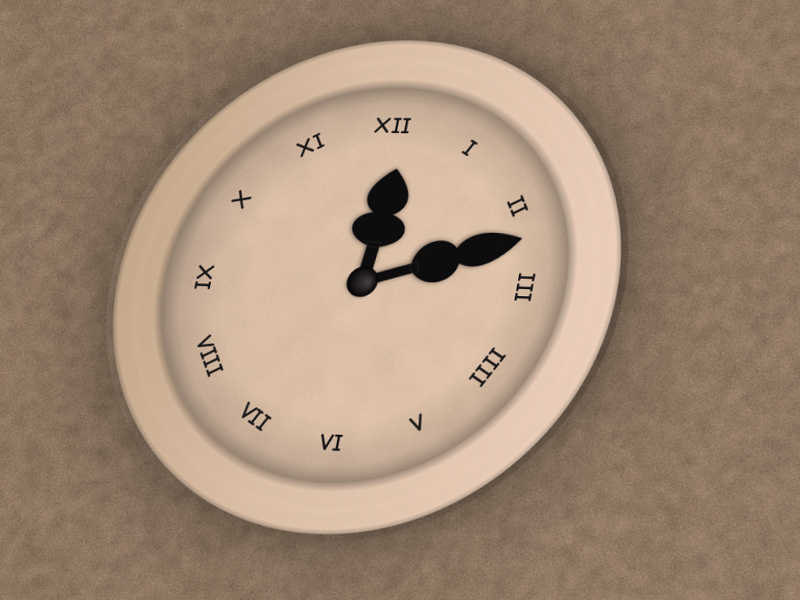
12h12
